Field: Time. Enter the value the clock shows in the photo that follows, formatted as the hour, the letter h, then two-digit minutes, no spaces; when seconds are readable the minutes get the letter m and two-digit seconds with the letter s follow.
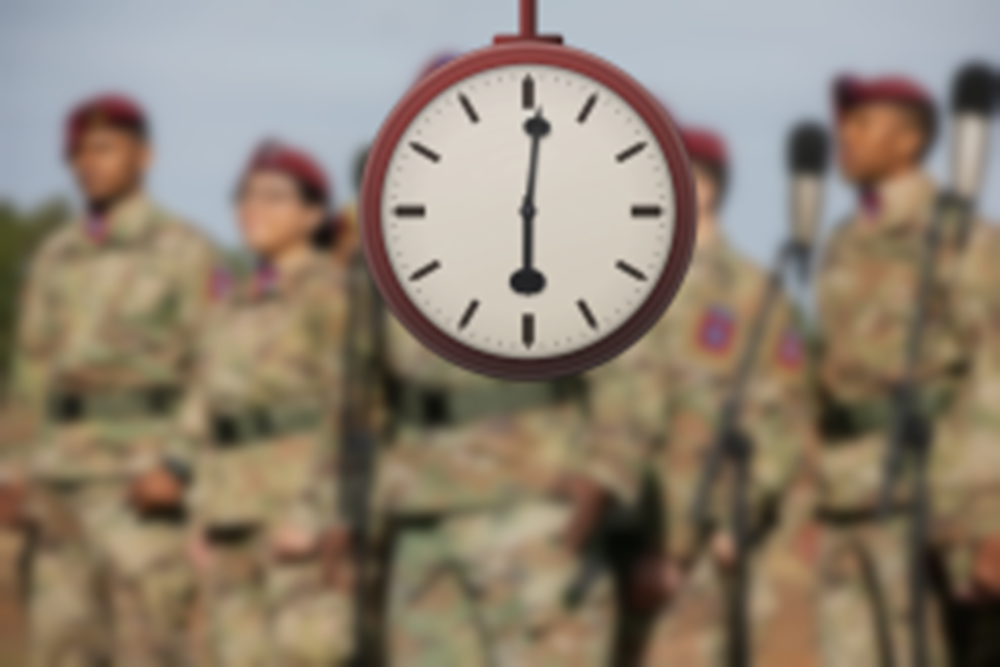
6h01
